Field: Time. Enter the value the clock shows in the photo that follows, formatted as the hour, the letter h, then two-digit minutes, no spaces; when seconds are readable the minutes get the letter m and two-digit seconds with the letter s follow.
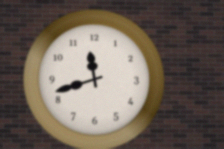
11h42
